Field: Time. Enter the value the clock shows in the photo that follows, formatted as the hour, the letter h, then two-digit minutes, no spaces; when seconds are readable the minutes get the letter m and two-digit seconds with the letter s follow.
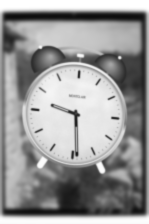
9h29
